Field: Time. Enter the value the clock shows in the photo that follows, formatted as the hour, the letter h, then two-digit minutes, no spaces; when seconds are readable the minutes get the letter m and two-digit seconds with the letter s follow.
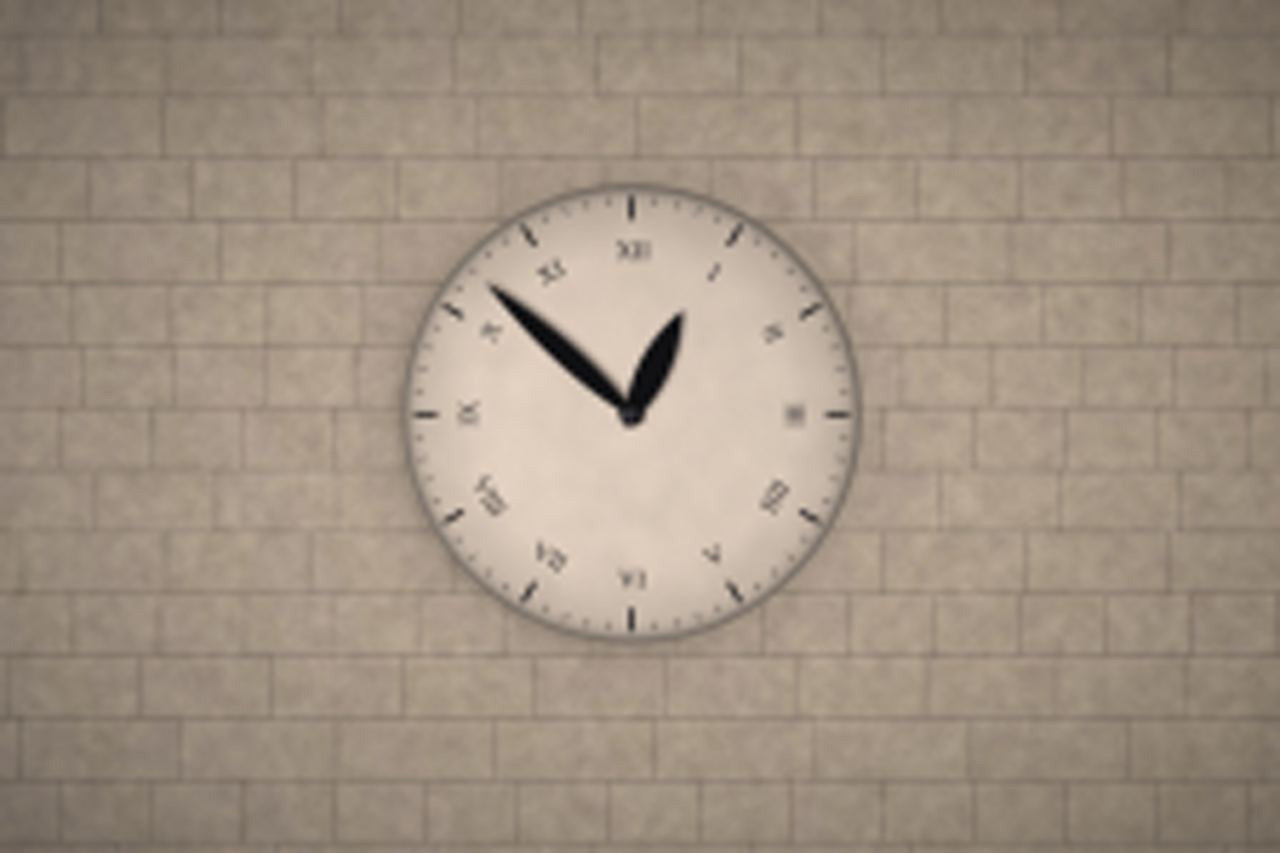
12h52
